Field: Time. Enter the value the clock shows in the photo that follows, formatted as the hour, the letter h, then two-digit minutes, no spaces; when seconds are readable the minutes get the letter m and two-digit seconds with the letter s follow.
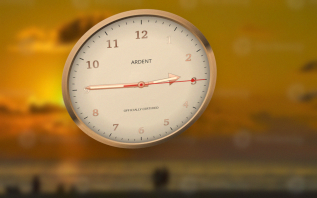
2h45m15s
